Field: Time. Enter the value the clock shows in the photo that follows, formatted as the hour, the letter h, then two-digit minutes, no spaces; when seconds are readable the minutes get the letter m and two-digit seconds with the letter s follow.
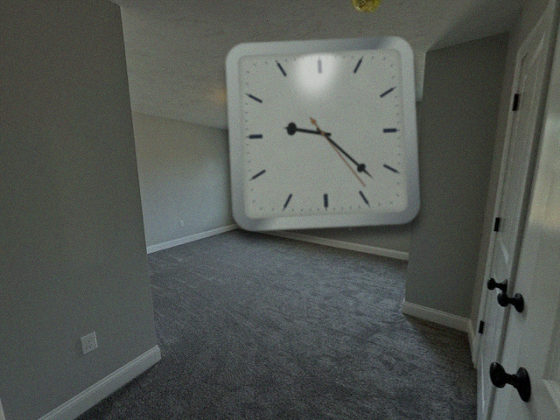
9h22m24s
